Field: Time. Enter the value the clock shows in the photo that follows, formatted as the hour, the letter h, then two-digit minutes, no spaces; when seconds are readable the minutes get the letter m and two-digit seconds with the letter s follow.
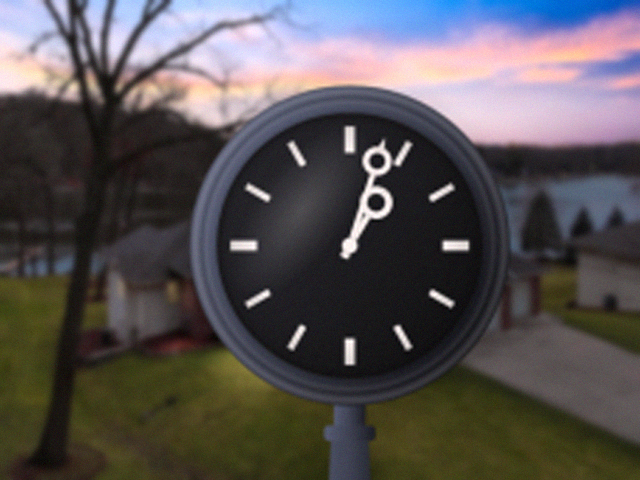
1h03
